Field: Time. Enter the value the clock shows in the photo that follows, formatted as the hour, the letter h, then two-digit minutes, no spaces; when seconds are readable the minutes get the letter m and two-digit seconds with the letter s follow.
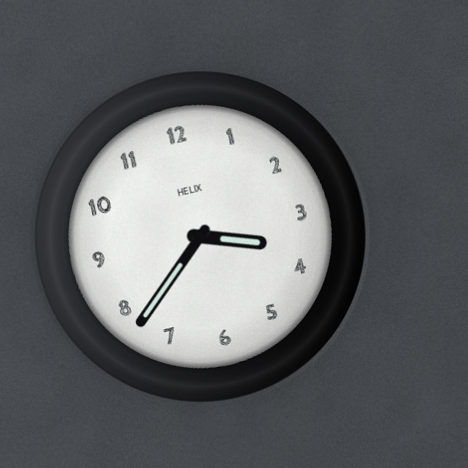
3h38
